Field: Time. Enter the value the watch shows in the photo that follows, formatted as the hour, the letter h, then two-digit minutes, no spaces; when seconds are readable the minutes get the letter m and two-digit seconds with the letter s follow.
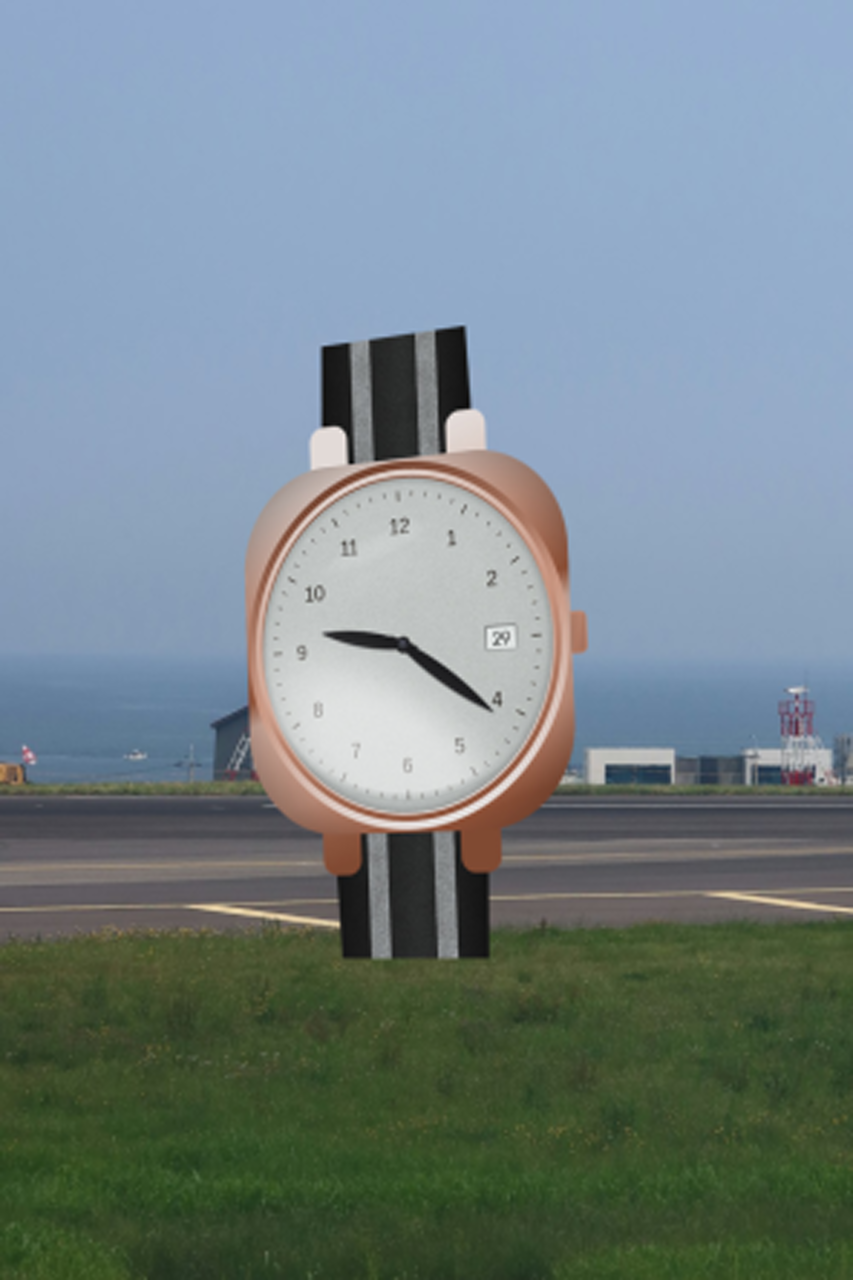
9h21
